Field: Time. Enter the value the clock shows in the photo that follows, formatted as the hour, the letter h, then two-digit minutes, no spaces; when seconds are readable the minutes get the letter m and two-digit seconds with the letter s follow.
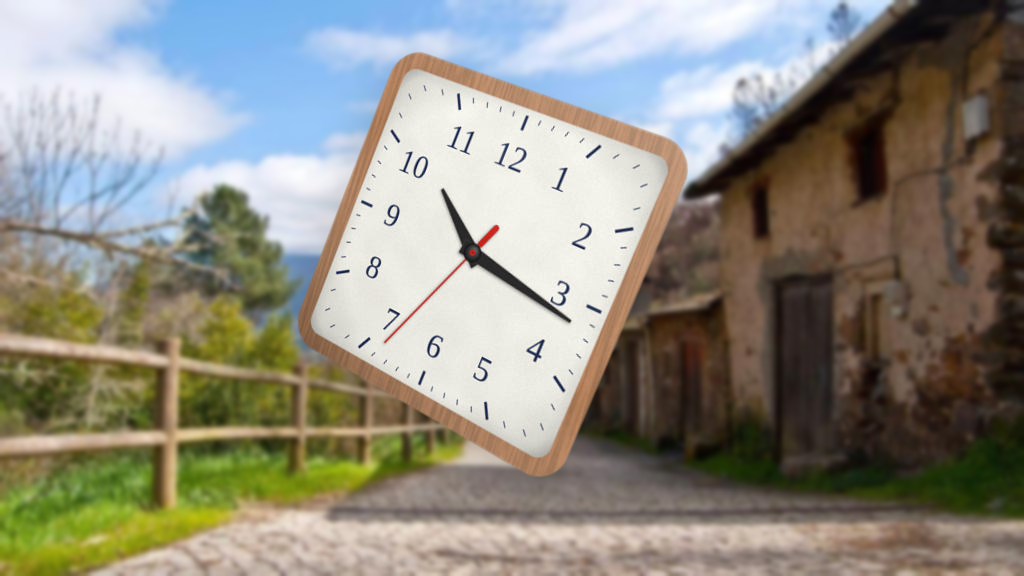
10h16m34s
